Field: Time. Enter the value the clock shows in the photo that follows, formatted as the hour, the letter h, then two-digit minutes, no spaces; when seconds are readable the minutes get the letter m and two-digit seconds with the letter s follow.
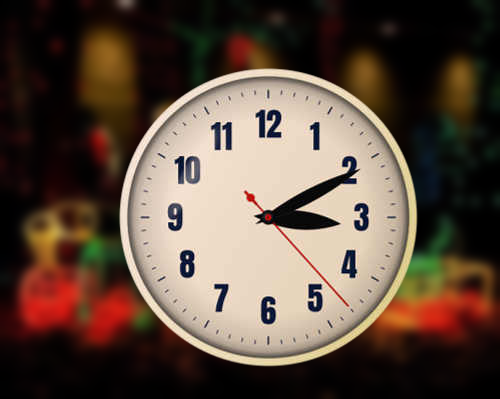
3h10m23s
